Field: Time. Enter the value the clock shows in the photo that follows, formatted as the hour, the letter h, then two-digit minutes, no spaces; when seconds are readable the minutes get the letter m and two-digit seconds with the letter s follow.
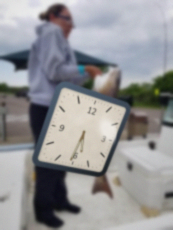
5h31
